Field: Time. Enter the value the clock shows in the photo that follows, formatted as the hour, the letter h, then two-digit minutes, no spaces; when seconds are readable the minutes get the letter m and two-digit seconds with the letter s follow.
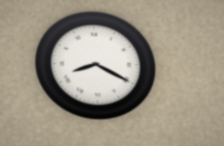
8h20
